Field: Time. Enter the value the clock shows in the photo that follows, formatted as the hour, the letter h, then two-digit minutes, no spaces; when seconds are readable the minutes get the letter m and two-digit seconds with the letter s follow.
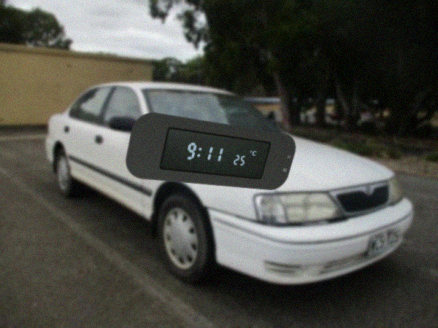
9h11
